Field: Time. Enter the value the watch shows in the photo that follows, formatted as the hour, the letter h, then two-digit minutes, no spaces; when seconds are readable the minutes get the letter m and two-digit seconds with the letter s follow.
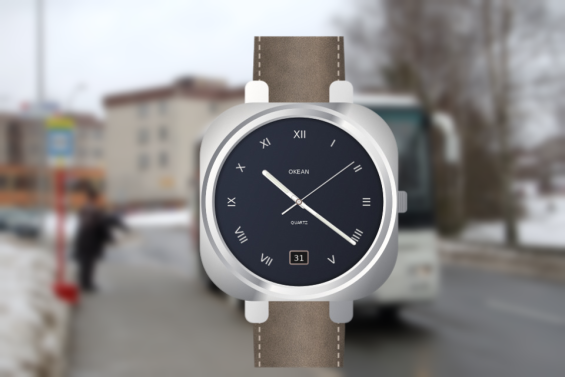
10h21m09s
